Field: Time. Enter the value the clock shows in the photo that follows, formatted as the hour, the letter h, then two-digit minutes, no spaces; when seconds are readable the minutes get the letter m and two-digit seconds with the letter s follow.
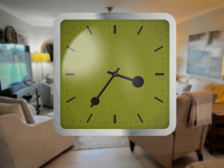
3h36
